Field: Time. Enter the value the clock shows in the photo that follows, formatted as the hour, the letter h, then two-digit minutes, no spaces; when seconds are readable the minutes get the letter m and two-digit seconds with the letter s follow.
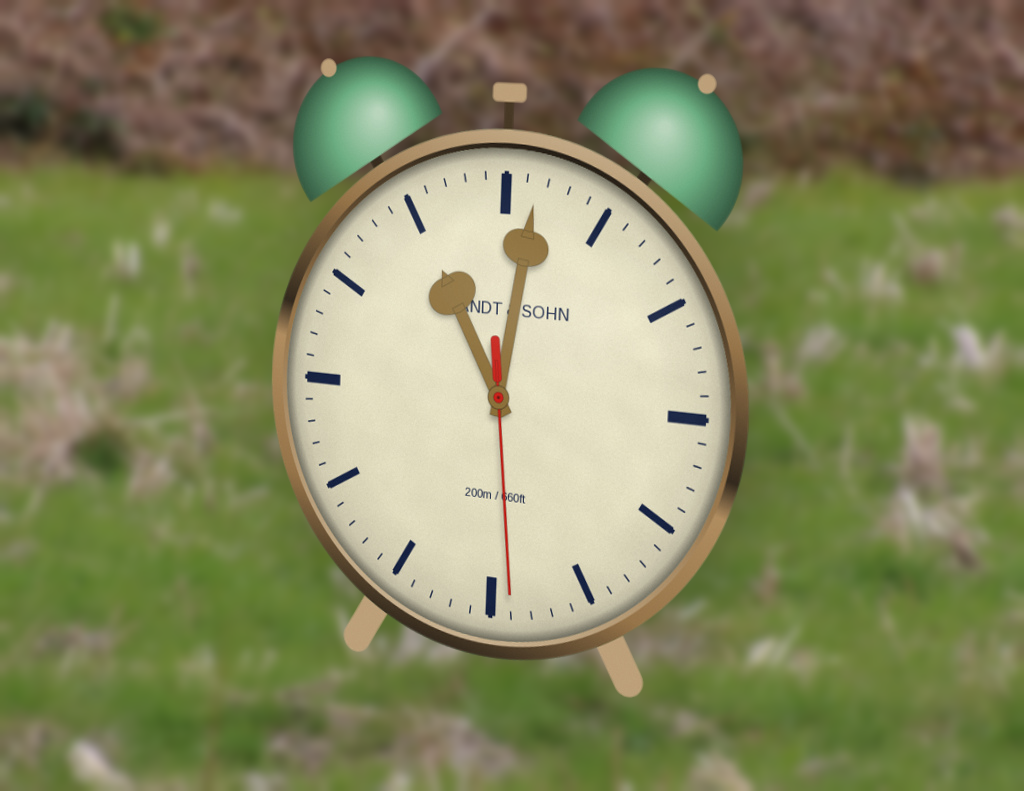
11h01m29s
